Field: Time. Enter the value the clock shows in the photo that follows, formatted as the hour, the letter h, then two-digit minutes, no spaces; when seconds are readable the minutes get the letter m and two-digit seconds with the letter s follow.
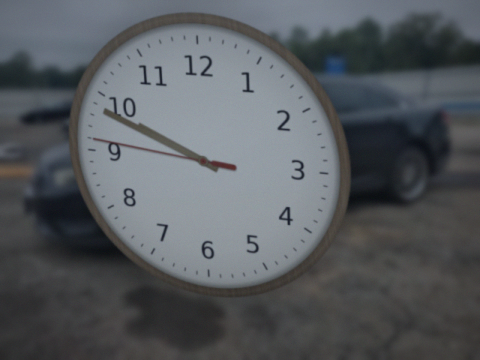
9h48m46s
